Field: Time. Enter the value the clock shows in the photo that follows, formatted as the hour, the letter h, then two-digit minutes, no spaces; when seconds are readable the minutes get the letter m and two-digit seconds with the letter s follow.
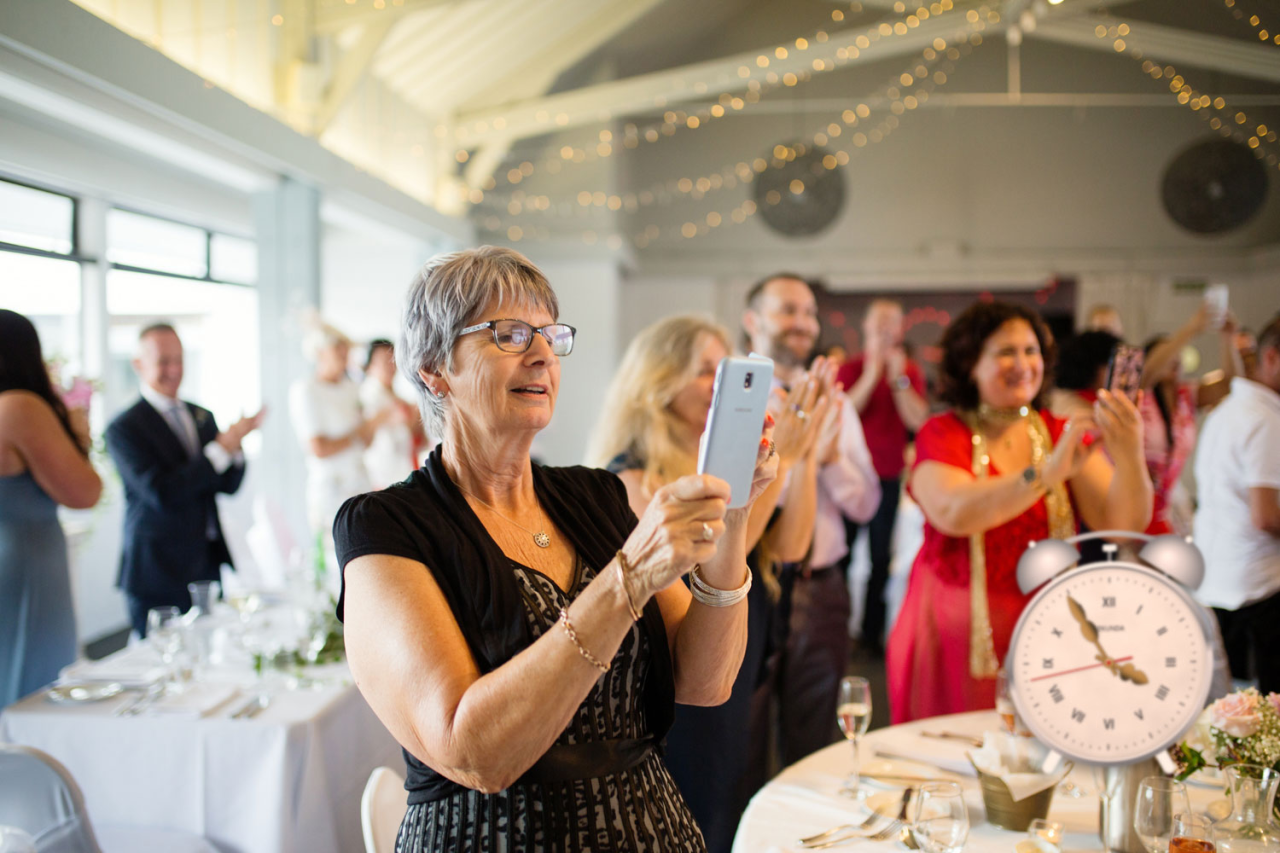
3h54m43s
